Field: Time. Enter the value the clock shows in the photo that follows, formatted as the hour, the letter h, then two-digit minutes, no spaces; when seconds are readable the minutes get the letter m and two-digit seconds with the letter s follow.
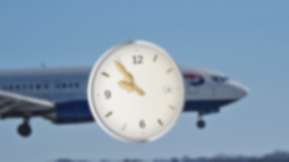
9h54
